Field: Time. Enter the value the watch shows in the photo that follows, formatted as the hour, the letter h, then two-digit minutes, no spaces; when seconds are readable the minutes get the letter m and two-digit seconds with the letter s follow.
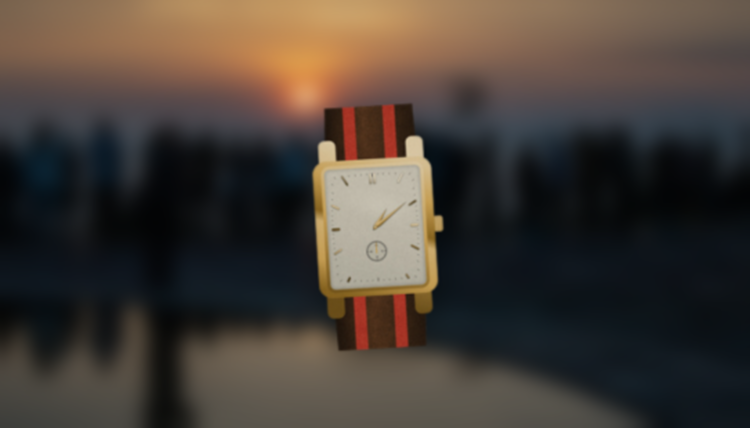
1h09
